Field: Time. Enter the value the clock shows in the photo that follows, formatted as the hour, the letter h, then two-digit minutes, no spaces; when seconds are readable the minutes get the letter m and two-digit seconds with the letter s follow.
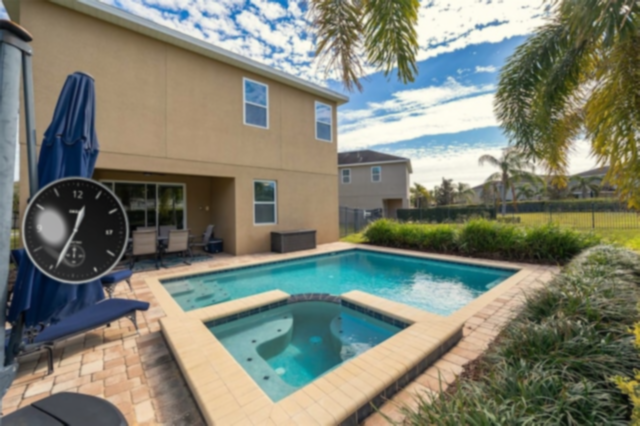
12h34
